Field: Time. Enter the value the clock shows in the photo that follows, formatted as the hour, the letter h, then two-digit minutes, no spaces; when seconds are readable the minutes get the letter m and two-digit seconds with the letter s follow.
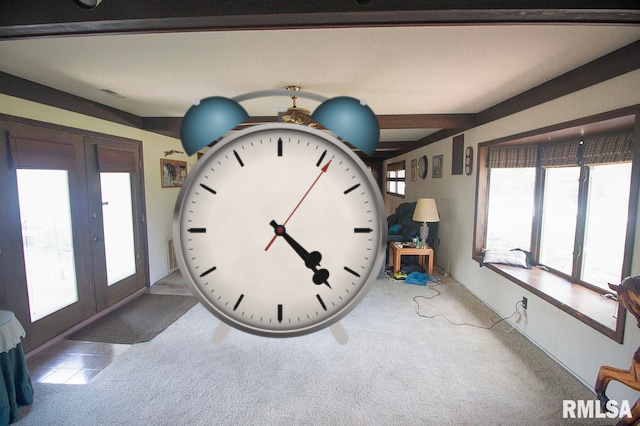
4h23m06s
